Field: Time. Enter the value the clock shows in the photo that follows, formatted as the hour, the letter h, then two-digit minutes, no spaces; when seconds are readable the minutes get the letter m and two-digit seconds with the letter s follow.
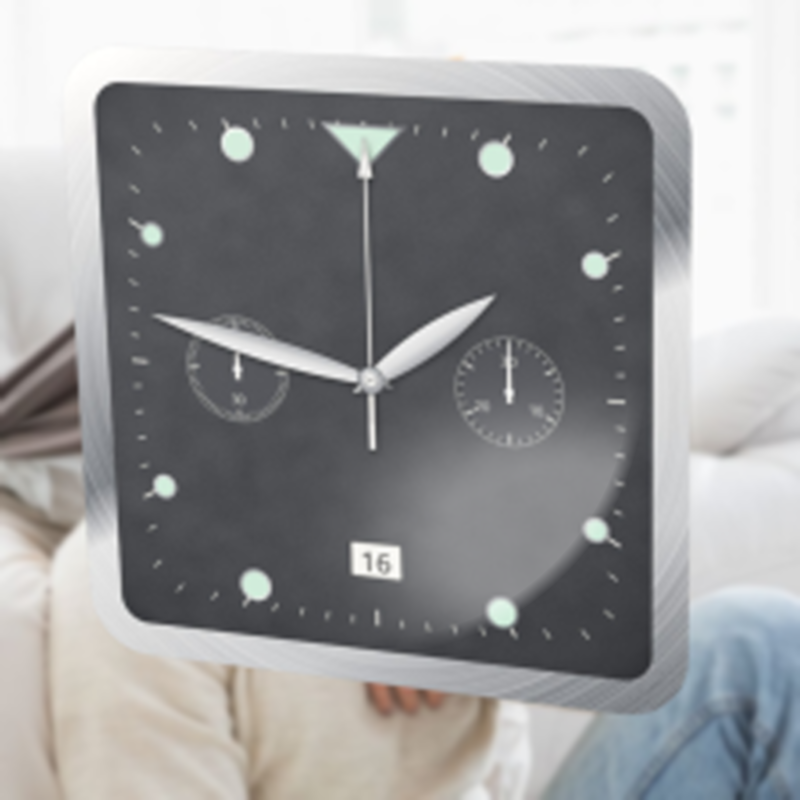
1h47
